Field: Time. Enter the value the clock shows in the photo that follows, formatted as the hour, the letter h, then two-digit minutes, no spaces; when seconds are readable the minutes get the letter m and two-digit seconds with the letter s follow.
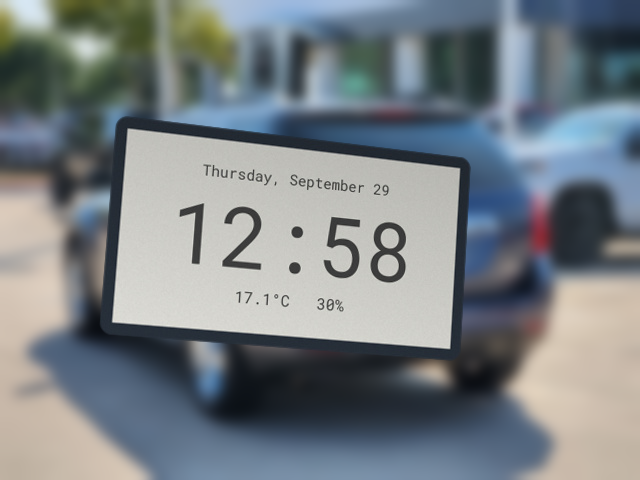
12h58
